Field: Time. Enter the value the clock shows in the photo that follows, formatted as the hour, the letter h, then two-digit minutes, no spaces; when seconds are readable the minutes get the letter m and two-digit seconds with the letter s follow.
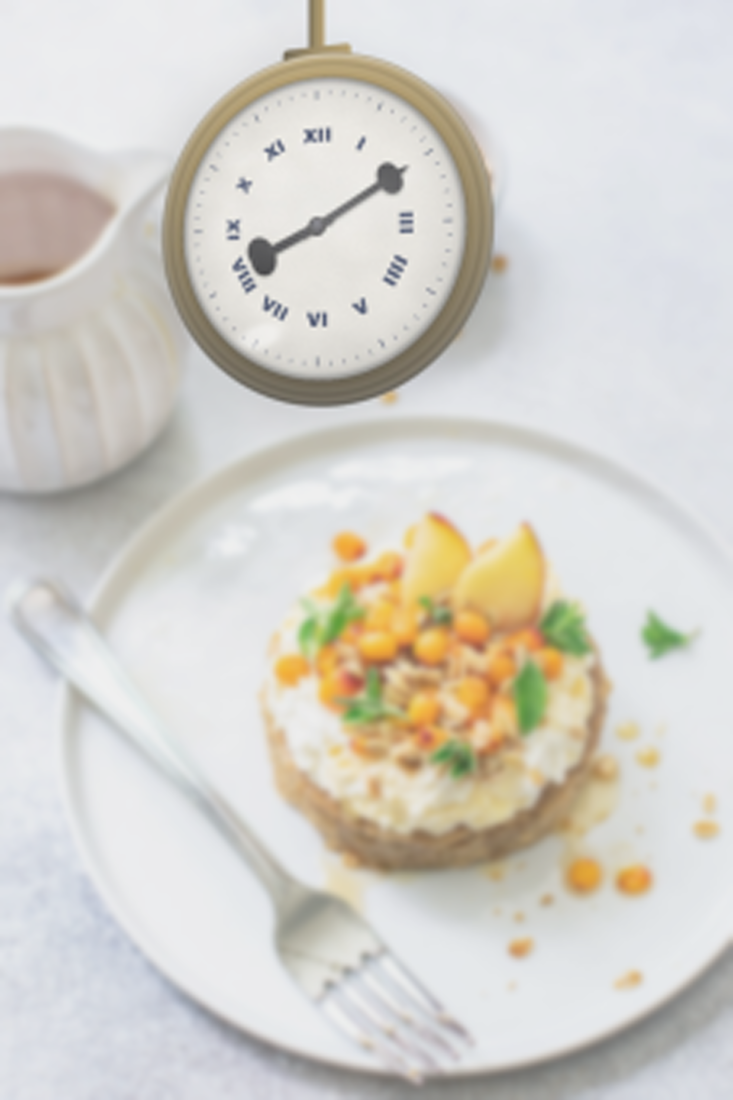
8h10
